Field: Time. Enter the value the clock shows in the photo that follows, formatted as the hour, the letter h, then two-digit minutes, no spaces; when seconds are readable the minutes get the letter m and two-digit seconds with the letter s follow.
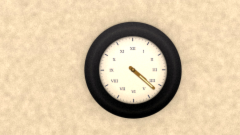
4h22
